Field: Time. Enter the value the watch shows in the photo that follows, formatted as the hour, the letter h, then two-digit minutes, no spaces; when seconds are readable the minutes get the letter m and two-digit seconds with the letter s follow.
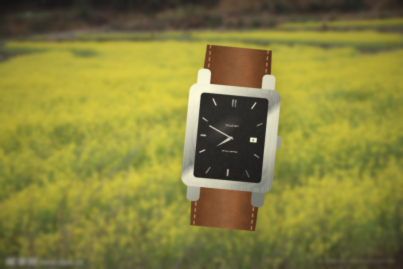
7h49
